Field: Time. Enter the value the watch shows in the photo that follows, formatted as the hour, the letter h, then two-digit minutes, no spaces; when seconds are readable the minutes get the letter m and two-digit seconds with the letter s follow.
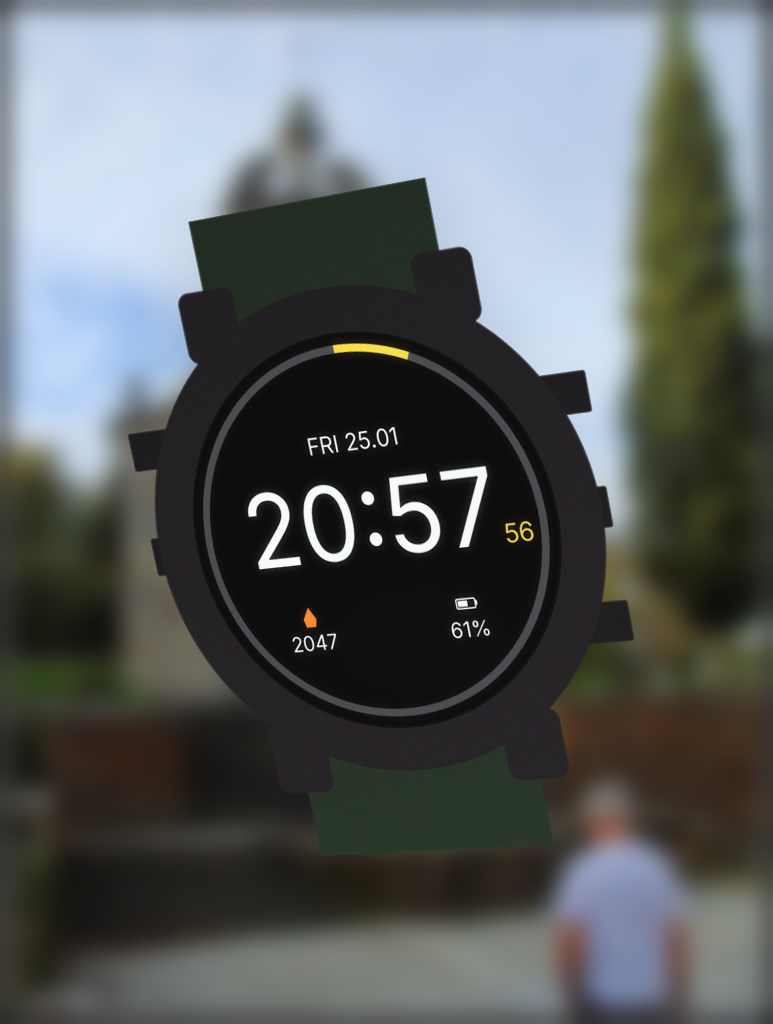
20h57m56s
